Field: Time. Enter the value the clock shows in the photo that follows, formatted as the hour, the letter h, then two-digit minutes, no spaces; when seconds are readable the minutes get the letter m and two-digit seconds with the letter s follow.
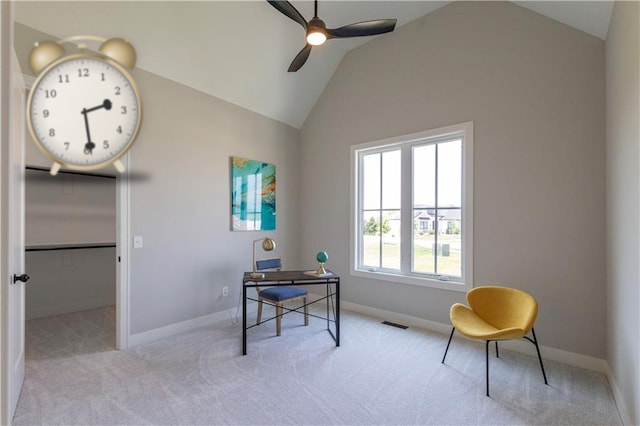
2h29
